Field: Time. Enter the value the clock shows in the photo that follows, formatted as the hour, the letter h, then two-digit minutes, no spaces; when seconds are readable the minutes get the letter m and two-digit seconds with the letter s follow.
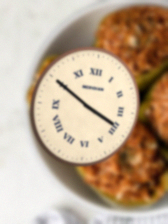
3h50
